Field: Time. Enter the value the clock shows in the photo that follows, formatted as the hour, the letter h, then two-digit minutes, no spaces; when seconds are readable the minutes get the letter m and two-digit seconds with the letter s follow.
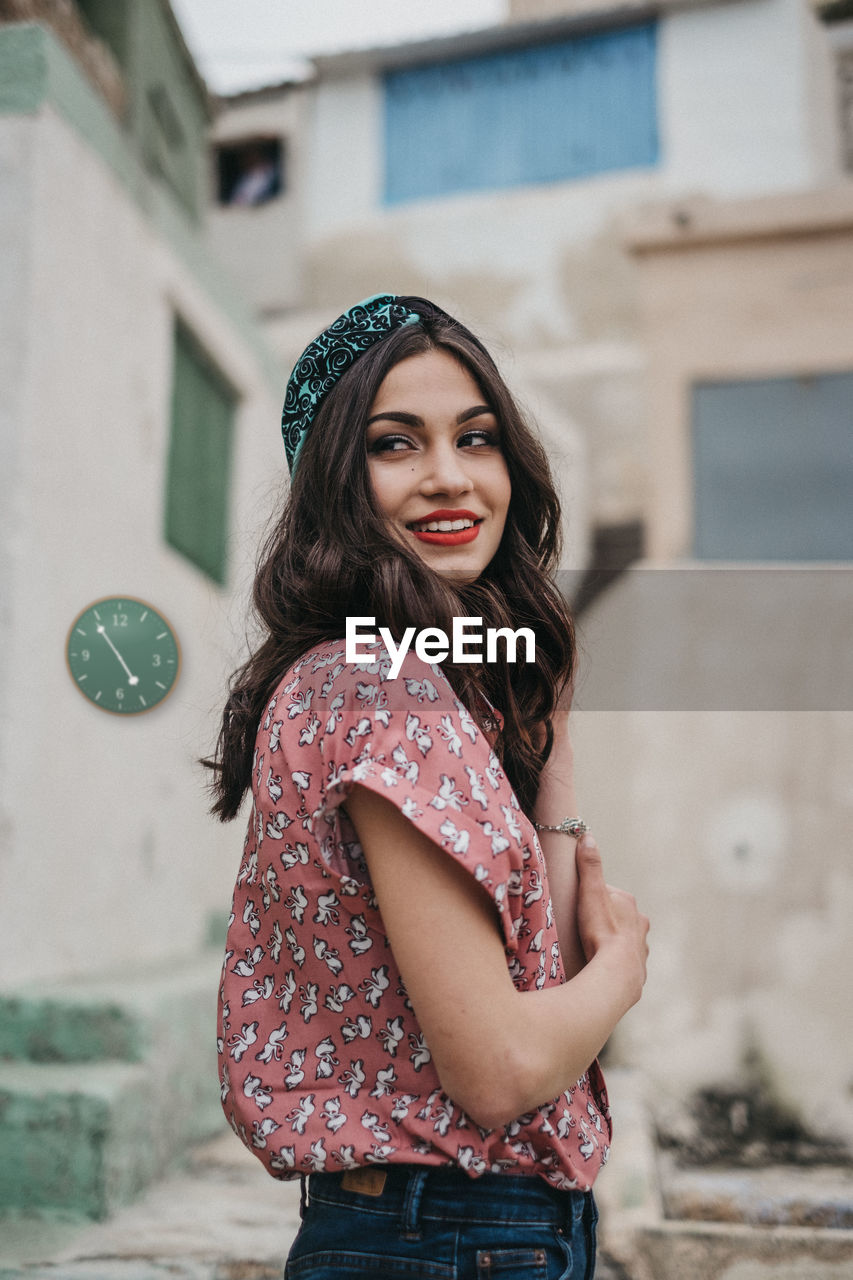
4h54
